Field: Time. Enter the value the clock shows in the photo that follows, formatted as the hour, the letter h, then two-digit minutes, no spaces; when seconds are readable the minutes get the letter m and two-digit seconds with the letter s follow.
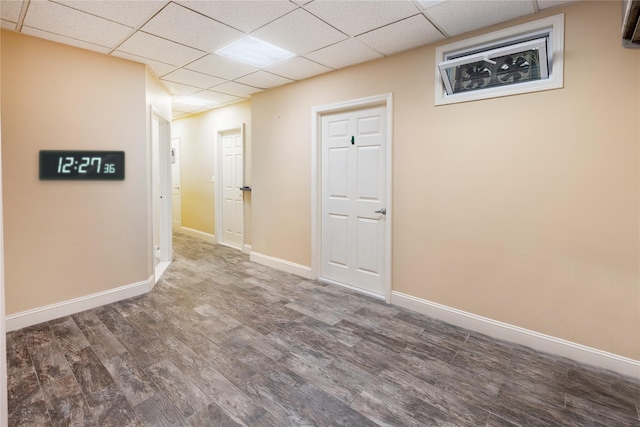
12h27
